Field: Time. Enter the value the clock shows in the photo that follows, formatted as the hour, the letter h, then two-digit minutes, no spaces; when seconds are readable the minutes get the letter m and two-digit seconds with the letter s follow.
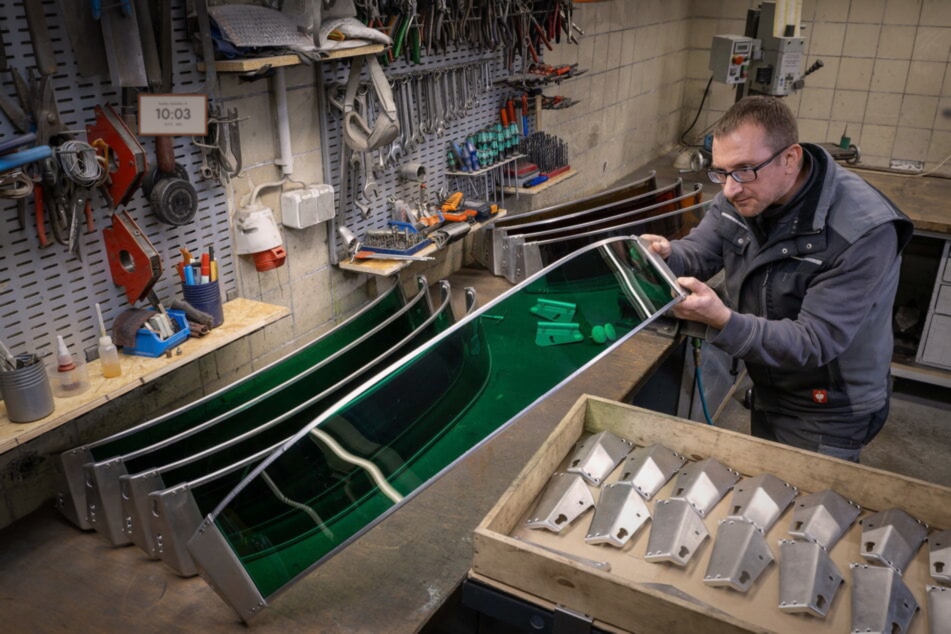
10h03
